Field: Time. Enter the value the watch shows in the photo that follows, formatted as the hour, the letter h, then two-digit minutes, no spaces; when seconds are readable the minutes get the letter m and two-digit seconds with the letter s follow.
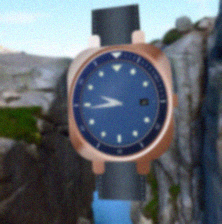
9h44
